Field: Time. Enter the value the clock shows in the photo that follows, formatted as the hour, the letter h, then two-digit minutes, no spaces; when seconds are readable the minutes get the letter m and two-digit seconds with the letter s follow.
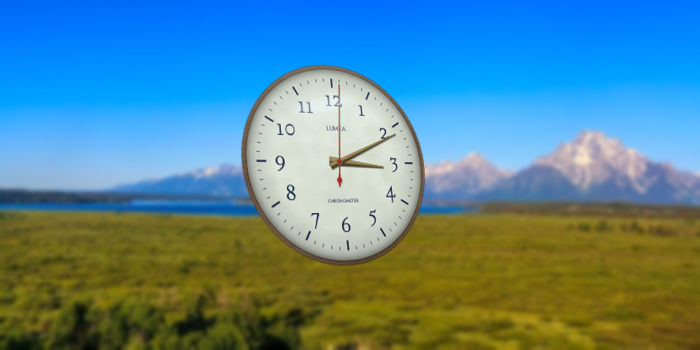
3h11m01s
